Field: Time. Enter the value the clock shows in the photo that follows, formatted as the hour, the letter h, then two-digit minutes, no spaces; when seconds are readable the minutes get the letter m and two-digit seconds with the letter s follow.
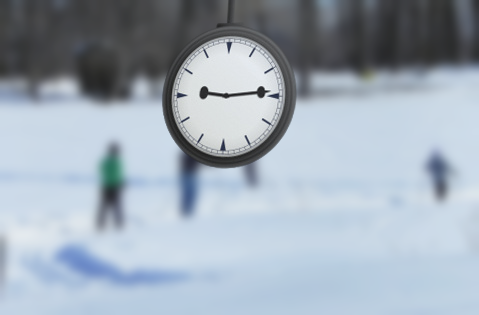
9h14
